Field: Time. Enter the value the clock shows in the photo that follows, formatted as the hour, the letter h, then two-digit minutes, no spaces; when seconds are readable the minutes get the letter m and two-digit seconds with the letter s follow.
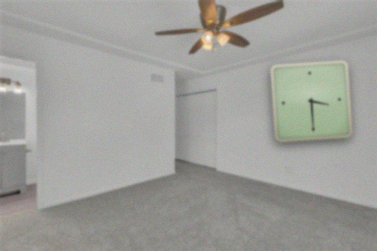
3h30
